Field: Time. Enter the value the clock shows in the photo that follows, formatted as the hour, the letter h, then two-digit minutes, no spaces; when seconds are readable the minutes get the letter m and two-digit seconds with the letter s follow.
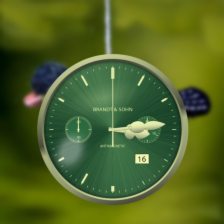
3h14
